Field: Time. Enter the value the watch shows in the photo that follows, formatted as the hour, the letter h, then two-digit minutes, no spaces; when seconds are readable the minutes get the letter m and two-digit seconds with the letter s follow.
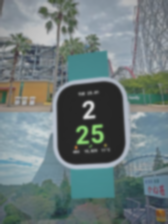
2h25
